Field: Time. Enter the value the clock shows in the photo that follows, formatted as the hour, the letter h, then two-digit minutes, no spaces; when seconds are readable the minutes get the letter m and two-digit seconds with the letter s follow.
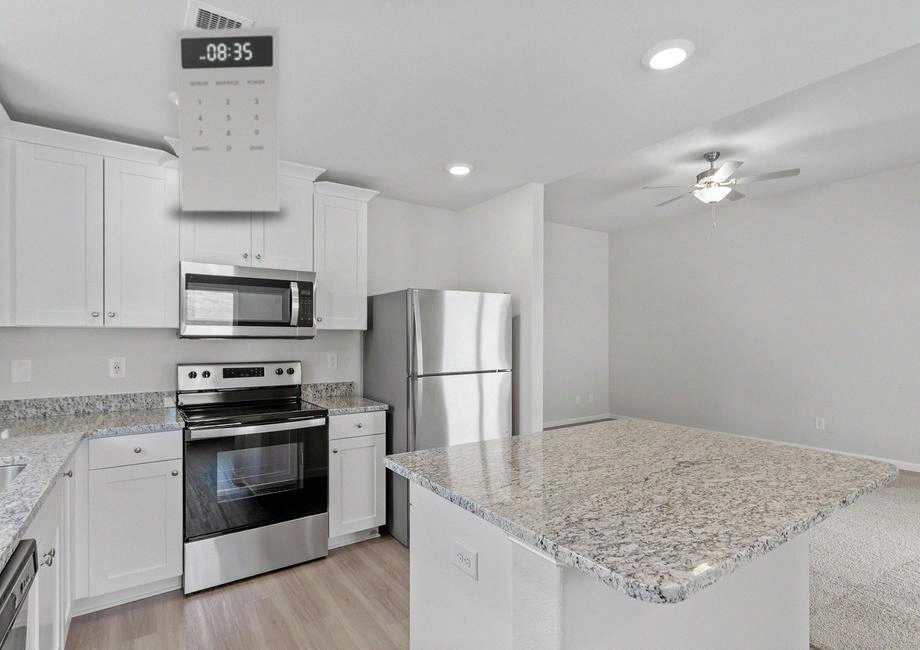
8h35
